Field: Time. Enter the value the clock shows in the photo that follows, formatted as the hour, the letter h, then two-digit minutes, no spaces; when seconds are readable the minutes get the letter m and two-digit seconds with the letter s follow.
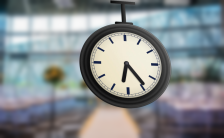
6h24
